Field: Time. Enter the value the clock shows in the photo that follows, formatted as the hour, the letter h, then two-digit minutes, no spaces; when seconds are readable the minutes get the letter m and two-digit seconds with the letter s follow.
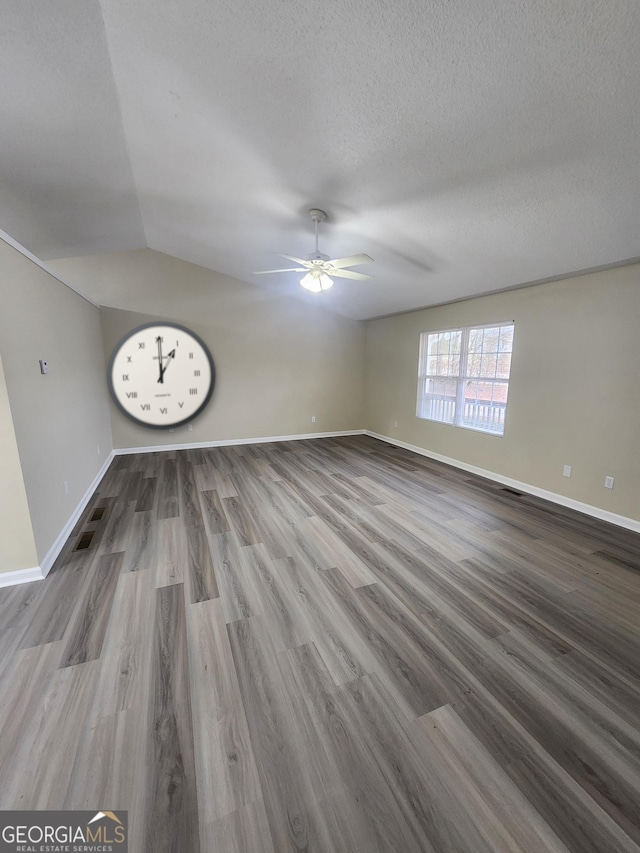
1h00
